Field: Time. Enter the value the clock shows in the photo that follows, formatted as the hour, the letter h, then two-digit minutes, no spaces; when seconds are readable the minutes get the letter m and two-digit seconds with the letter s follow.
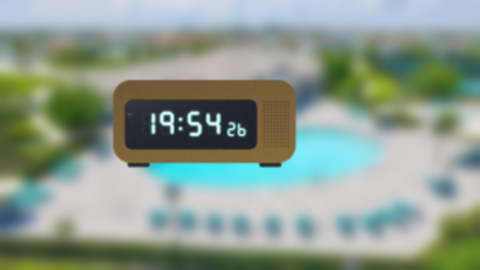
19h54m26s
